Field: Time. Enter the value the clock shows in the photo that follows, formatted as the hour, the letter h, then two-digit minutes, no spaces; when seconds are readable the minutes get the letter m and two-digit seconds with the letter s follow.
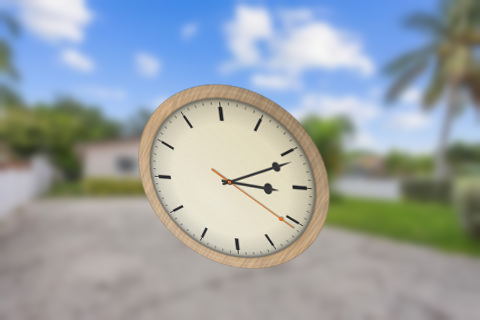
3h11m21s
